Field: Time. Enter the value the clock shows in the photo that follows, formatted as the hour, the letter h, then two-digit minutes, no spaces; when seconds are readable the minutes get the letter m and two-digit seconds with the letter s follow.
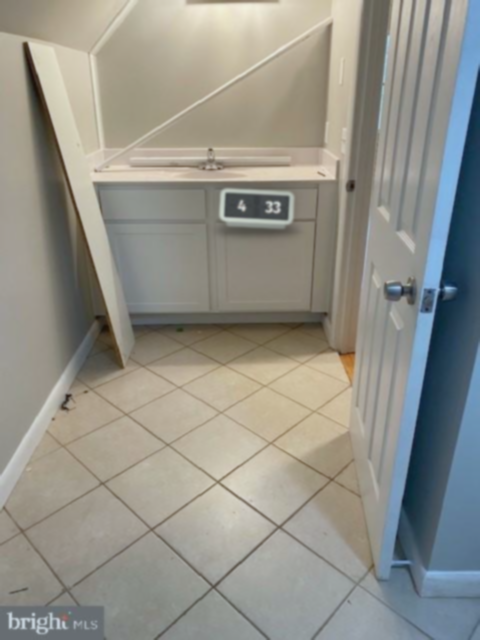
4h33
